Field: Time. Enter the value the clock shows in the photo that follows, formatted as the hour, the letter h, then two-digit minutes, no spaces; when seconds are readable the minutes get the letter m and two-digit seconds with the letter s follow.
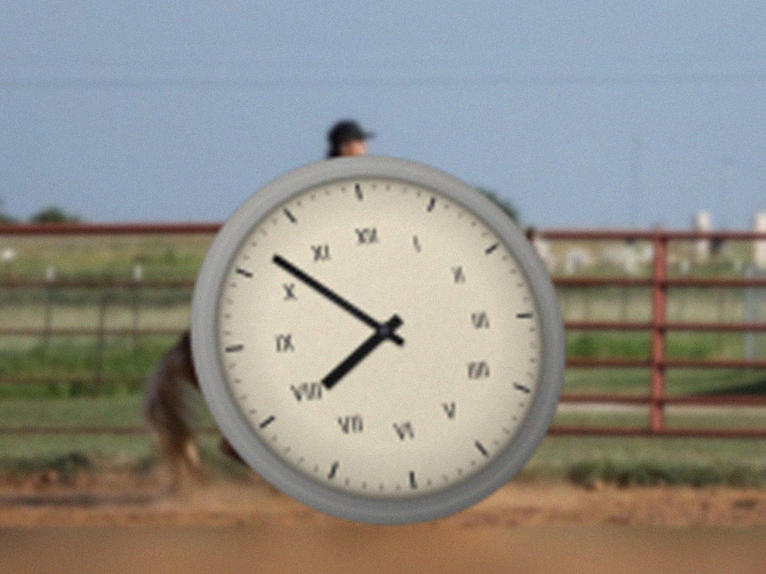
7h52
